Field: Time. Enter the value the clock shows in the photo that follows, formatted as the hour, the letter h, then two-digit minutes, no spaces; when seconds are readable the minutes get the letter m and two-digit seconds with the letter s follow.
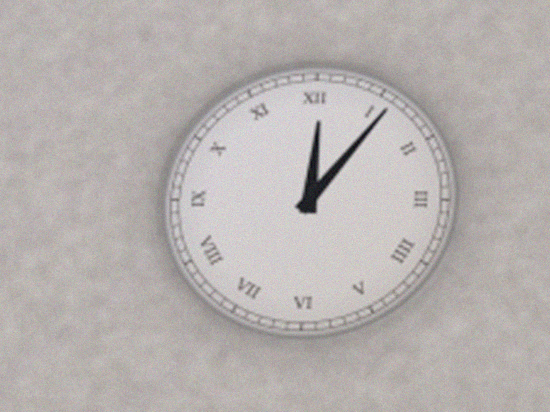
12h06
